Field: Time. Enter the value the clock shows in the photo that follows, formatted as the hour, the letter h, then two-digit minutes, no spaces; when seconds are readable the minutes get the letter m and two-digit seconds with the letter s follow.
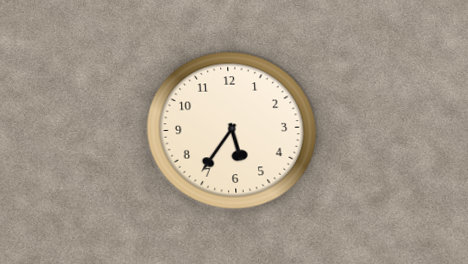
5h36
